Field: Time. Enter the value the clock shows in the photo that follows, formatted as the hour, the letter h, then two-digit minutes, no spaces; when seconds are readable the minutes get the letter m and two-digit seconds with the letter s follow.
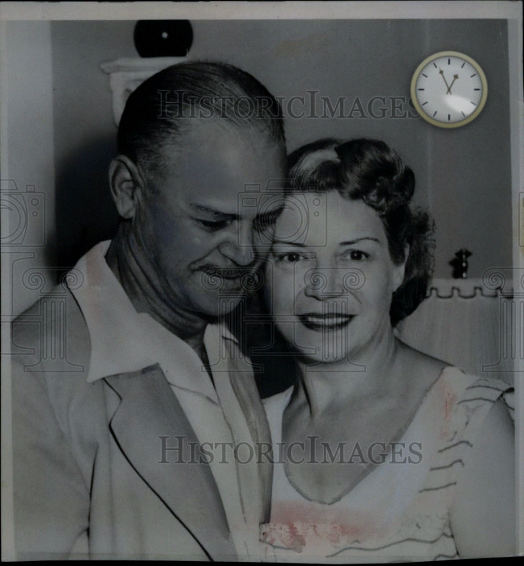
12h56
